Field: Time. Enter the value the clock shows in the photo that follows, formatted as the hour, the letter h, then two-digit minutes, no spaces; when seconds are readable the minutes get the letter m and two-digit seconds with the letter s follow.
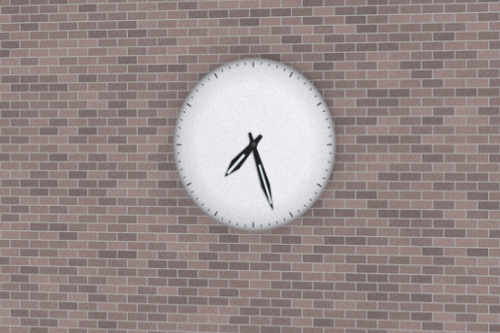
7h27
